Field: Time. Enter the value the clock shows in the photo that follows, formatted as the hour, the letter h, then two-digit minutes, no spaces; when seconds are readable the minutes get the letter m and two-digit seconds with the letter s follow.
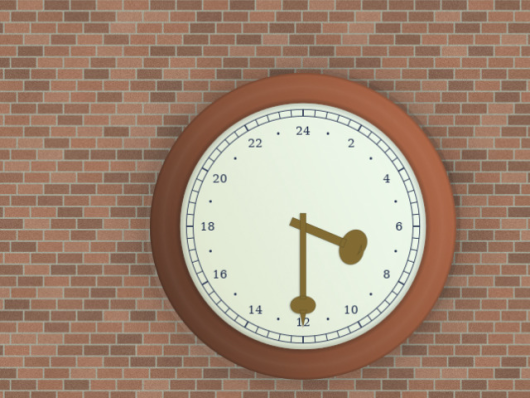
7h30
